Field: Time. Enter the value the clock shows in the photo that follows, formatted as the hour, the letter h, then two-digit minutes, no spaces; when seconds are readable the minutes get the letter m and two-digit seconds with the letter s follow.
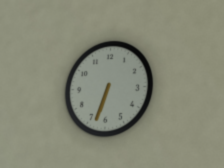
6h33
